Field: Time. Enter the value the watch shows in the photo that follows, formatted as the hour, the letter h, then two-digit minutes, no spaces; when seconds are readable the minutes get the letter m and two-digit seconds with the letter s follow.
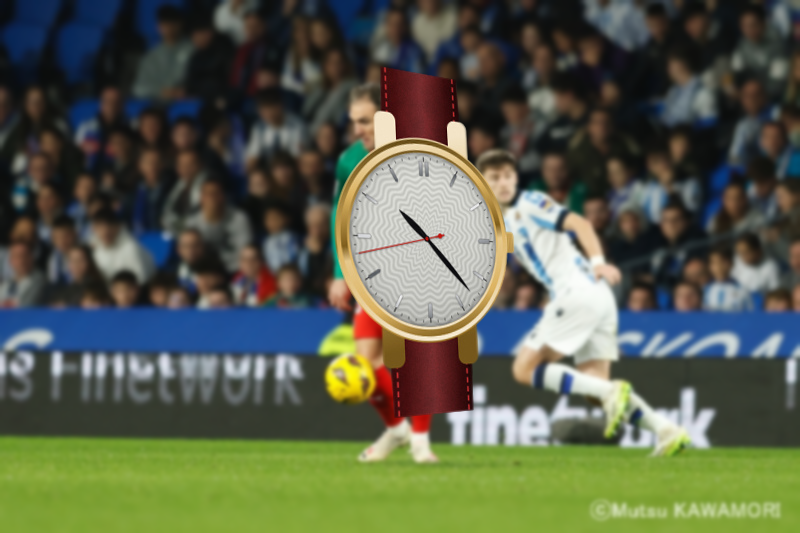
10h22m43s
